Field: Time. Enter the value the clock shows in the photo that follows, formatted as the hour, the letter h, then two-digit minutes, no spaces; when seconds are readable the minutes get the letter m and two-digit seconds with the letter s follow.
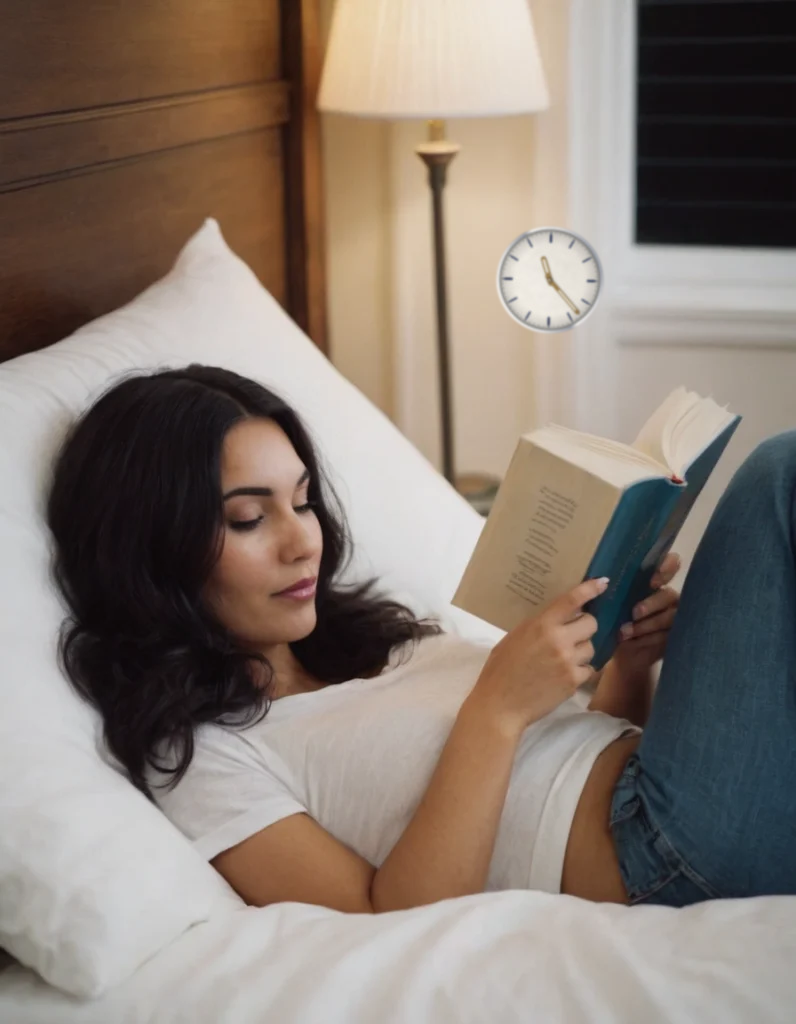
11h23
